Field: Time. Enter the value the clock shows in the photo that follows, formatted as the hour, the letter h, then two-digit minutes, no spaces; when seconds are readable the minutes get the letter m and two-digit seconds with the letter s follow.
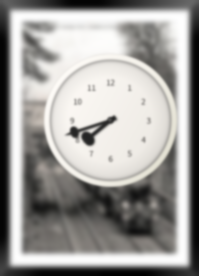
7h42
